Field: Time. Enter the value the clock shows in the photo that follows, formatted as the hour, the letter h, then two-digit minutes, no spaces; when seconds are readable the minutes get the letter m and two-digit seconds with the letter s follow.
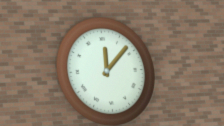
12h08
